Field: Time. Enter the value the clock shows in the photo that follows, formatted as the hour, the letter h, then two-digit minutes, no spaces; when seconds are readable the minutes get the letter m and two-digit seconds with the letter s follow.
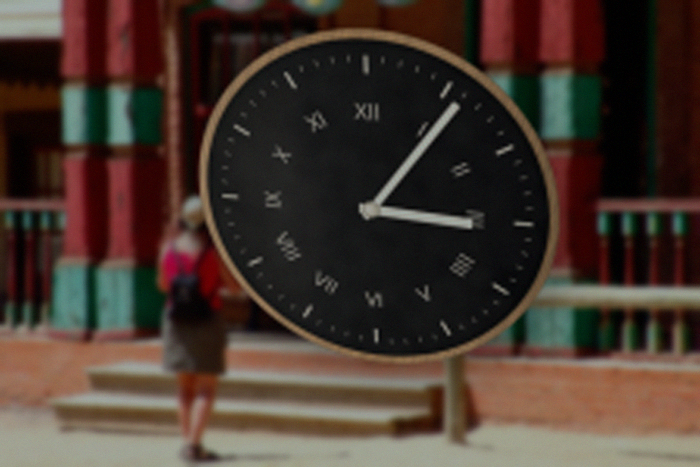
3h06
